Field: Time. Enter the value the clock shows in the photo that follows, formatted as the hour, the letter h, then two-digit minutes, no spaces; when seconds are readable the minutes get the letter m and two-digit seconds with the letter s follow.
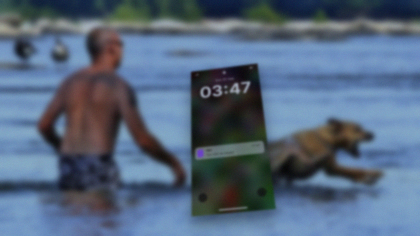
3h47
